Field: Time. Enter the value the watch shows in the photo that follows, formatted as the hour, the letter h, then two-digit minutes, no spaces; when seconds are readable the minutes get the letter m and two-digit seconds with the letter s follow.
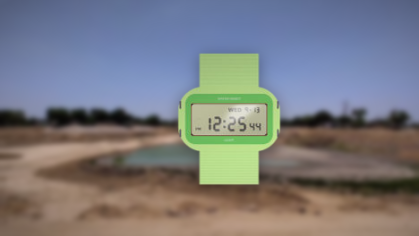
12h25m44s
